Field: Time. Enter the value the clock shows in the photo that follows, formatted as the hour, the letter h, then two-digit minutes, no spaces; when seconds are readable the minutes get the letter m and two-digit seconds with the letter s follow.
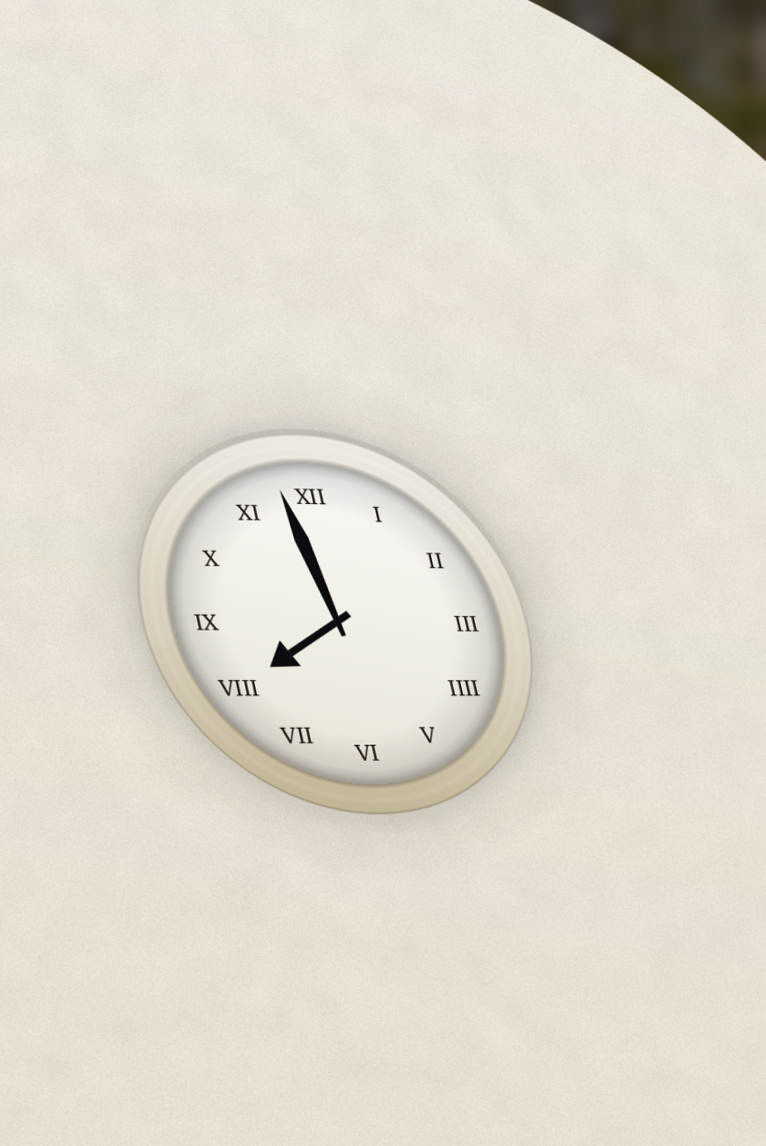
7h58
